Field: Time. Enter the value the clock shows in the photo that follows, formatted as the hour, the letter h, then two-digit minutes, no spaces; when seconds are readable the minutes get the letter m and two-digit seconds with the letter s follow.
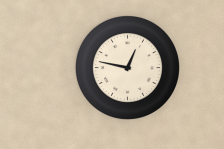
12h47
